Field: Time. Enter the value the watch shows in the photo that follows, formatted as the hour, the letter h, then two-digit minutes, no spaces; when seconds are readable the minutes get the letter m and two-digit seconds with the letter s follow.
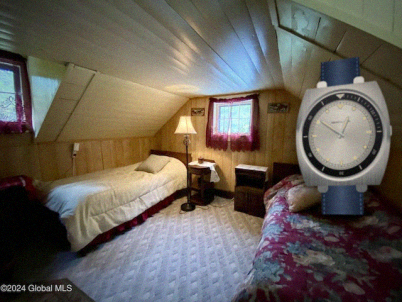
12h51
